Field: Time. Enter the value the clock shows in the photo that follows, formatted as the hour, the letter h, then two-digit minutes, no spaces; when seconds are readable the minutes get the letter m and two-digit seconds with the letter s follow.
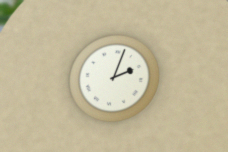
2h02
